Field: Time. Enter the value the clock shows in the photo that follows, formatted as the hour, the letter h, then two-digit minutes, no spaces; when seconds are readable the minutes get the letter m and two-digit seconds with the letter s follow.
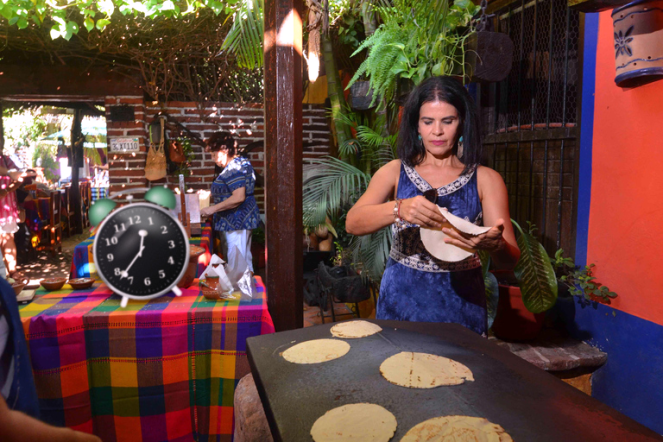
12h38
